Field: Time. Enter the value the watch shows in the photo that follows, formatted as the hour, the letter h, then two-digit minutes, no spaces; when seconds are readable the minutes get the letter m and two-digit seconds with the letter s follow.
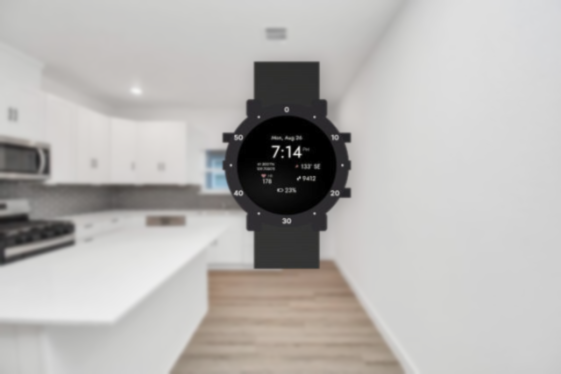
7h14
